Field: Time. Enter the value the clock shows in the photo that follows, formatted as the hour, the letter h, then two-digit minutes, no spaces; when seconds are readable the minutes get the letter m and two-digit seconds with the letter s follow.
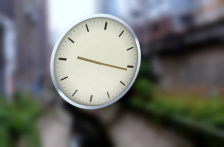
9h16
